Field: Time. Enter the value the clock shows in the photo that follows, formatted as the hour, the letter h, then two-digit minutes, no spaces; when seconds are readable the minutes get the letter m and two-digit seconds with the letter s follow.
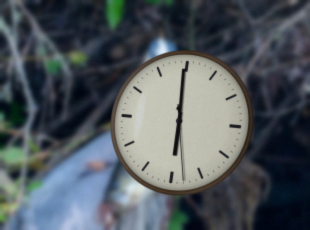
5h59m28s
